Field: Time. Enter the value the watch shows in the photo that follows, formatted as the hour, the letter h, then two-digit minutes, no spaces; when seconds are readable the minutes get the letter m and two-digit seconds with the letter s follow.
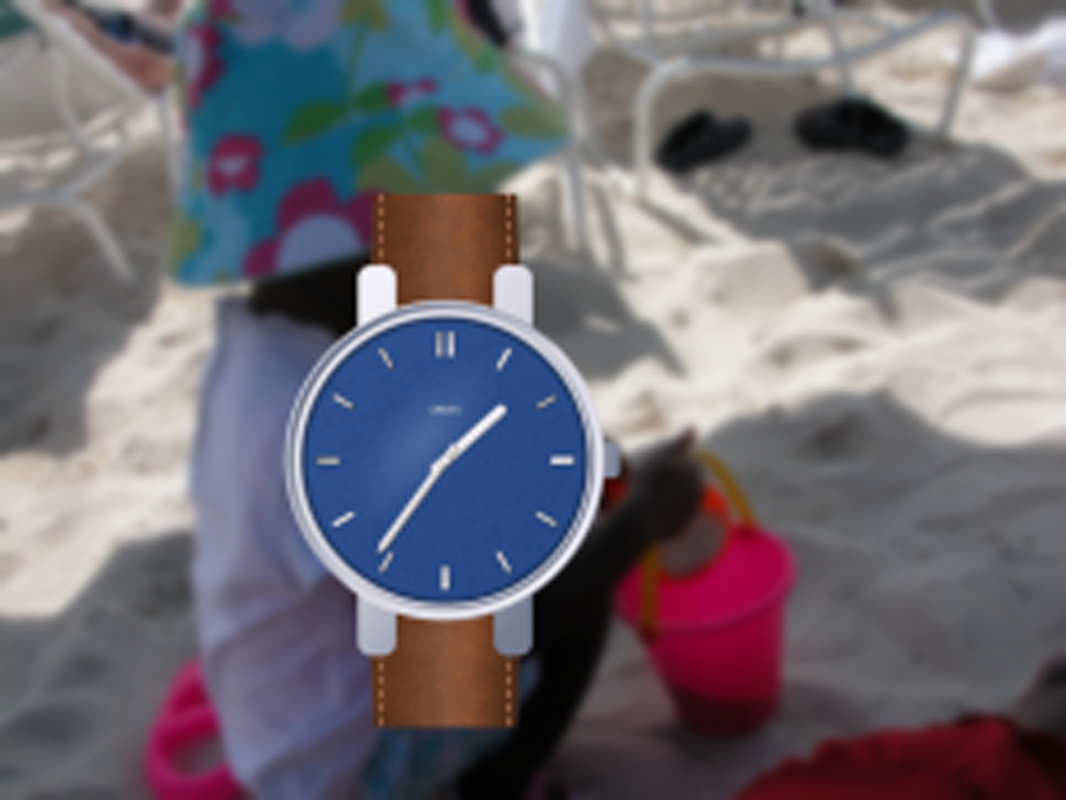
1h36
